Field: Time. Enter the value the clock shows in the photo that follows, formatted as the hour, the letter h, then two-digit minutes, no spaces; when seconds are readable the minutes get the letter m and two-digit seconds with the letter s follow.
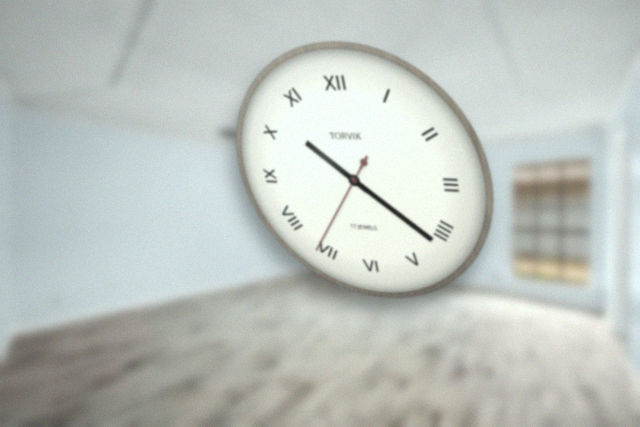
10h21m36s
